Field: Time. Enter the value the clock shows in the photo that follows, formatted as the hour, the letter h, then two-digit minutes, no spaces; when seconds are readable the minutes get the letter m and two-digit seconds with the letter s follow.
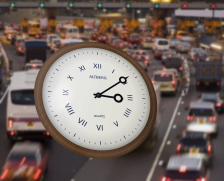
3h09
